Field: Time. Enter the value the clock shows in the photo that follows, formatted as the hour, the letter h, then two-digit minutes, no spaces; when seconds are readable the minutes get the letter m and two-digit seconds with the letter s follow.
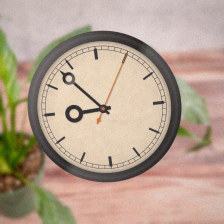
8h53m05s
